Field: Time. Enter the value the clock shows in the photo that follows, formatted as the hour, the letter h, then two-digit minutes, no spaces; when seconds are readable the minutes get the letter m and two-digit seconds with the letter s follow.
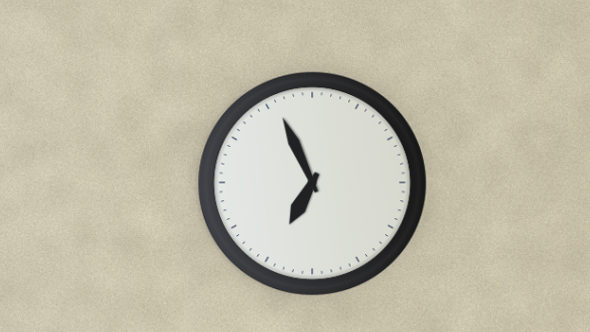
6h56
